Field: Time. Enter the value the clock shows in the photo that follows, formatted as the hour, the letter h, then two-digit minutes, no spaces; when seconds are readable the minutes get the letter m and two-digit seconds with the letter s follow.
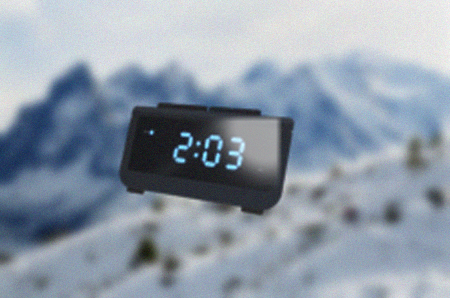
2h03
